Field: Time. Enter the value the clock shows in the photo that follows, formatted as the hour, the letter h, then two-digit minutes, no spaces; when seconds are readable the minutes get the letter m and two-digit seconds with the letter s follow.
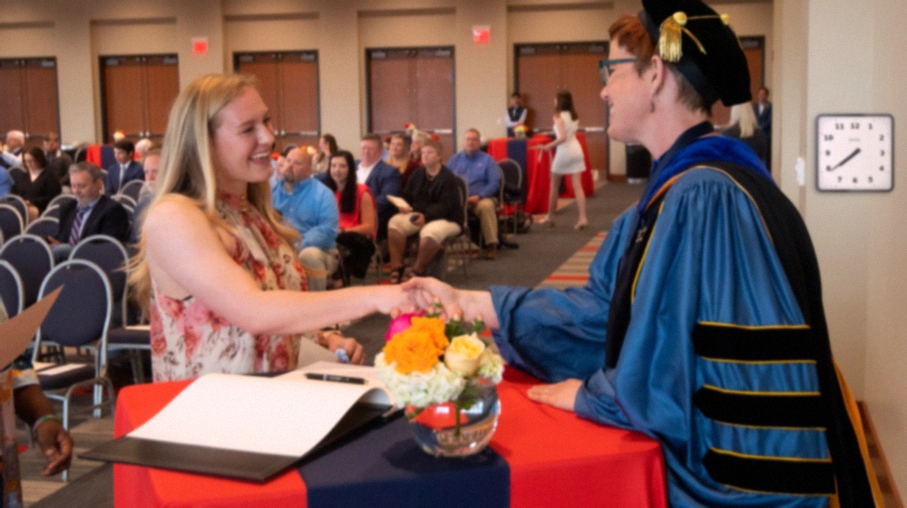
7h39
